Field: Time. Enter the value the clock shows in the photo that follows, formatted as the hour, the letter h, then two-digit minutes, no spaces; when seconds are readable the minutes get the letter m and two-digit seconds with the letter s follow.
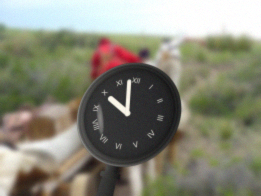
9h58
